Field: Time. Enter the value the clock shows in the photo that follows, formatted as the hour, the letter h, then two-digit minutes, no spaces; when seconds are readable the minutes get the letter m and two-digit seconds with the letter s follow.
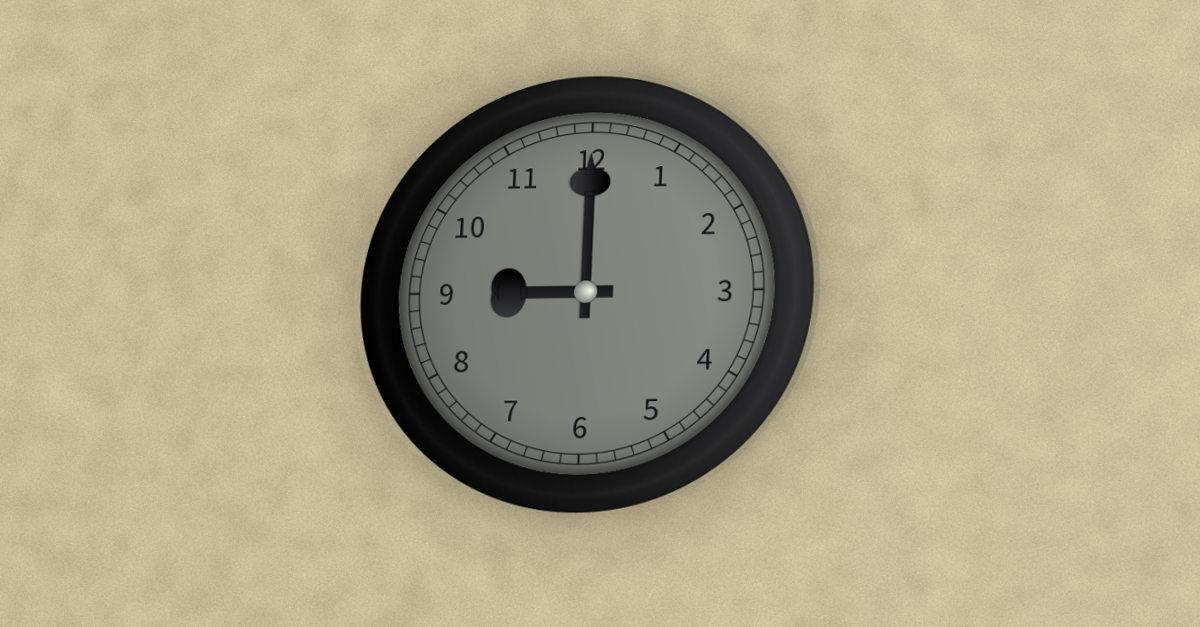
9h00
